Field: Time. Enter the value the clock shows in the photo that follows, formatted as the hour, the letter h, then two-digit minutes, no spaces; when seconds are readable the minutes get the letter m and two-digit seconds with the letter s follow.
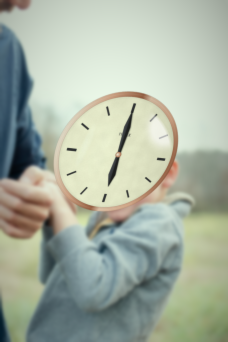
6h00
